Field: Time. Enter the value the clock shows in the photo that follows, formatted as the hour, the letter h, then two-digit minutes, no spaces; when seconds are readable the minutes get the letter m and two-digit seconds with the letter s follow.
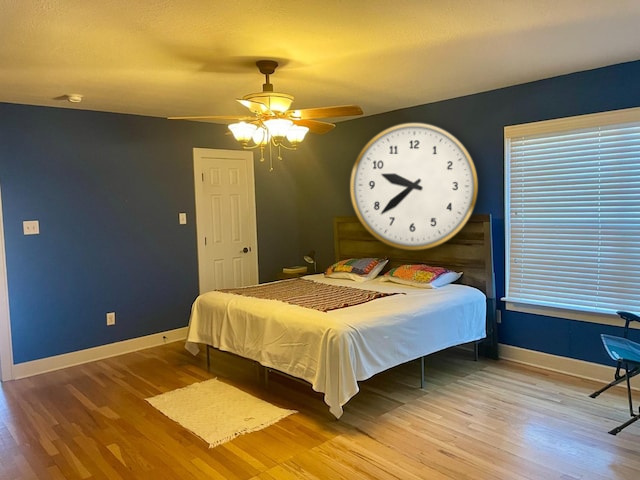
9h38
